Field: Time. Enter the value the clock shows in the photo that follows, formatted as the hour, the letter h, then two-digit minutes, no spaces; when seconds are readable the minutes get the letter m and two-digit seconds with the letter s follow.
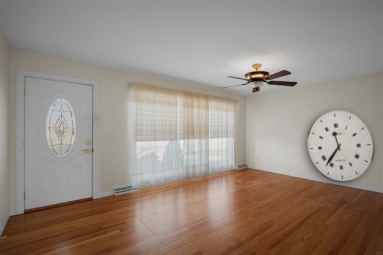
11h37
